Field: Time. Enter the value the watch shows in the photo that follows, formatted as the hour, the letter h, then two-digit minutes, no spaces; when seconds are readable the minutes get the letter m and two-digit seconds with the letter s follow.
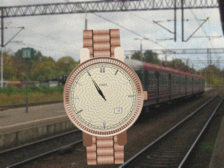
10h55
